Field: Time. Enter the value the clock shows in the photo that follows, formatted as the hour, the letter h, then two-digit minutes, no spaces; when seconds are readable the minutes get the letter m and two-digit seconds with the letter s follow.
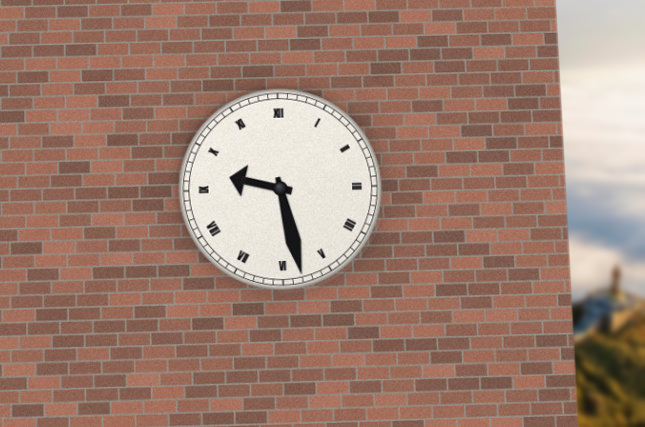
9h28
